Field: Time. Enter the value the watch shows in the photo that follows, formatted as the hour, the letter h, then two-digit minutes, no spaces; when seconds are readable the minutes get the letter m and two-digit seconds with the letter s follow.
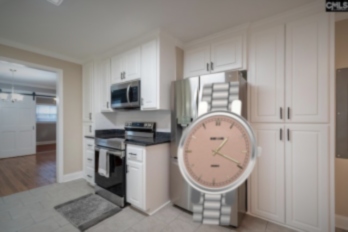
1h19
